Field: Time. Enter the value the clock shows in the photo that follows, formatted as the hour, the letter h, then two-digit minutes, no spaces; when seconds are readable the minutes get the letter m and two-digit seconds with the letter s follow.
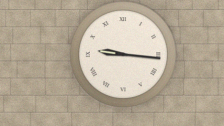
9h16
